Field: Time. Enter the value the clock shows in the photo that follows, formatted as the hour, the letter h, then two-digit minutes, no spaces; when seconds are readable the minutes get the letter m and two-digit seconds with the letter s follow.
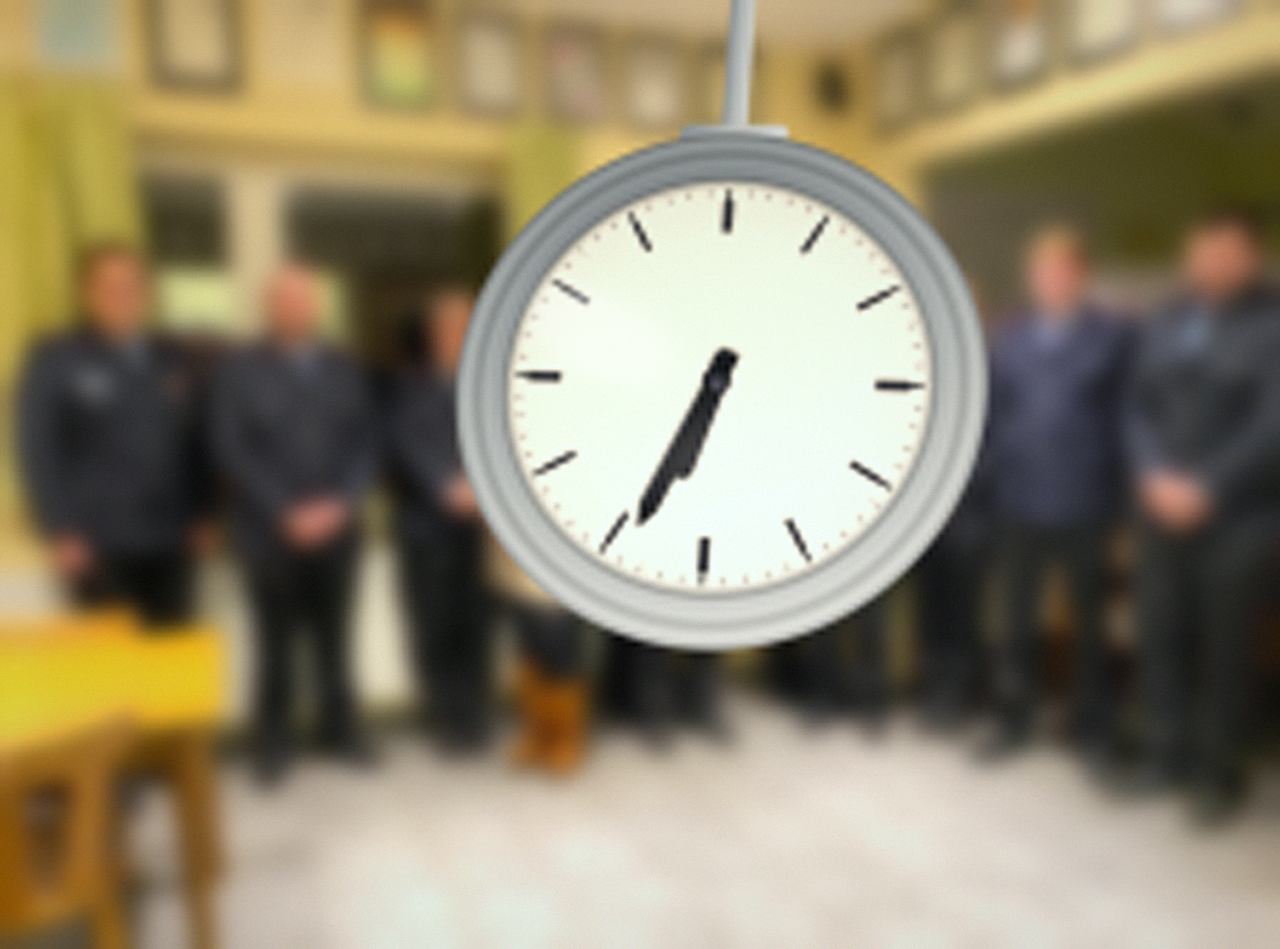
6h34
